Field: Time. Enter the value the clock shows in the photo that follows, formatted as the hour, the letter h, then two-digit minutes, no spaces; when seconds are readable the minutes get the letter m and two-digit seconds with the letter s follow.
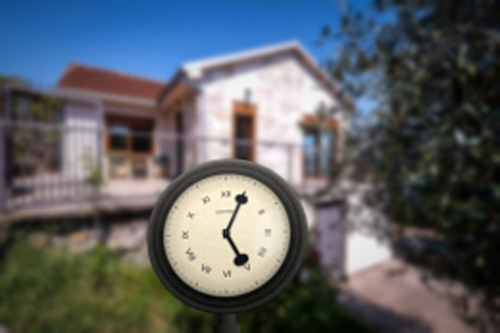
5h04
